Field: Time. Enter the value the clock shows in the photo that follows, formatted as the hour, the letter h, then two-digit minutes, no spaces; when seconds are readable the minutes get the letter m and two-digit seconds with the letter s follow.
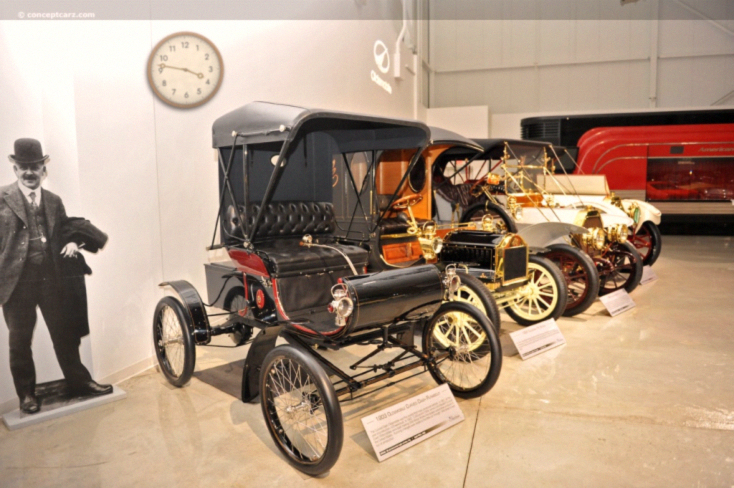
3h47
